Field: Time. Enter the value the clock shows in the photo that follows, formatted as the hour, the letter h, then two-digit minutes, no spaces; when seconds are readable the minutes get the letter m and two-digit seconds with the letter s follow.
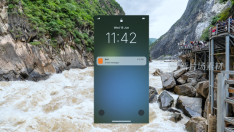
11h42
